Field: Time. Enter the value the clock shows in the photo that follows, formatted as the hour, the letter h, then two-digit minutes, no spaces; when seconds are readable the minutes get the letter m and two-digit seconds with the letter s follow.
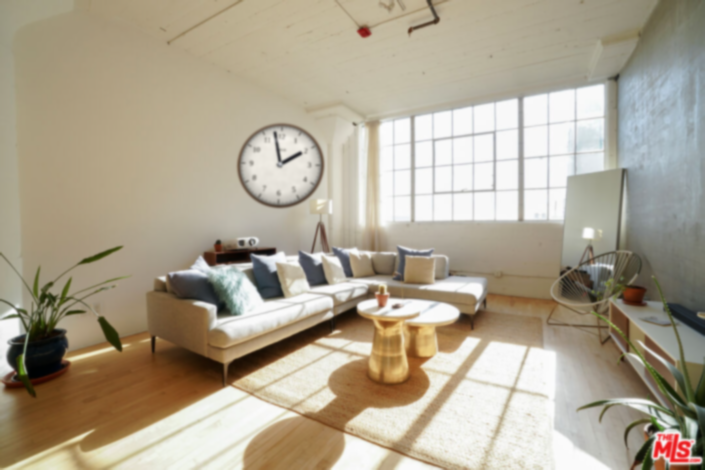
1h58
